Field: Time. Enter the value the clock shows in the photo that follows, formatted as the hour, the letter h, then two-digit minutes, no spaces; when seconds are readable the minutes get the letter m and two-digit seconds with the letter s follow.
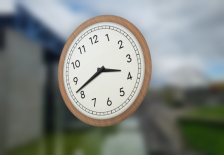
3h42
